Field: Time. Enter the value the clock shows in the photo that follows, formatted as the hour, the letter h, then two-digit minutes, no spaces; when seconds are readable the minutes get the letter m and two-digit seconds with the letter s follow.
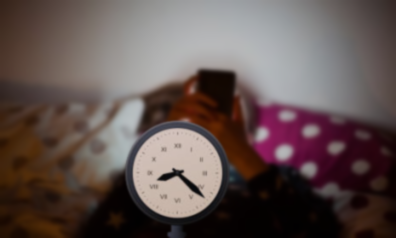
8h22
